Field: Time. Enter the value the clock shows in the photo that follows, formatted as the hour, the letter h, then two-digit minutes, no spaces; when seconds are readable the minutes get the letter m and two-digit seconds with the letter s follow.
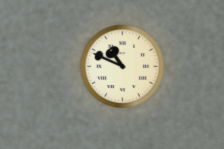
10h49
